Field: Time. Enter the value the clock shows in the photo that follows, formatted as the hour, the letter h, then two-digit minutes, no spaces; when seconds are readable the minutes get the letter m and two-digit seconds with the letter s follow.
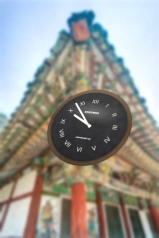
9h53
